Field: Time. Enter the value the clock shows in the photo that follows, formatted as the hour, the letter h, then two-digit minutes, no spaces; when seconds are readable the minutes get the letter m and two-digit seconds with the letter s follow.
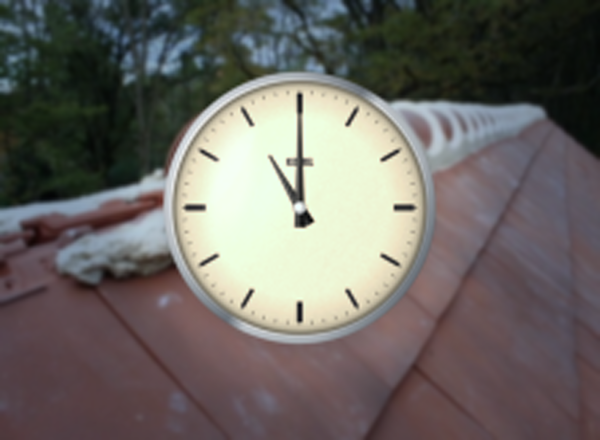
11h00
